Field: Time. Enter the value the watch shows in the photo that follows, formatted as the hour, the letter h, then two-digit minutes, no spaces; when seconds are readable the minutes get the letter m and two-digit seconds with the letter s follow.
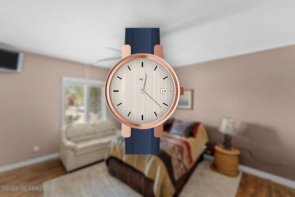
12h22
